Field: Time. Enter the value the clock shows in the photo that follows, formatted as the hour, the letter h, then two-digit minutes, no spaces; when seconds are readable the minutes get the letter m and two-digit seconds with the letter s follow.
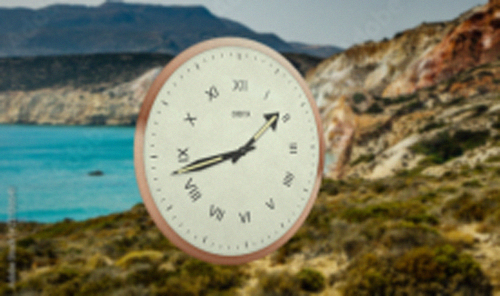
1h43
